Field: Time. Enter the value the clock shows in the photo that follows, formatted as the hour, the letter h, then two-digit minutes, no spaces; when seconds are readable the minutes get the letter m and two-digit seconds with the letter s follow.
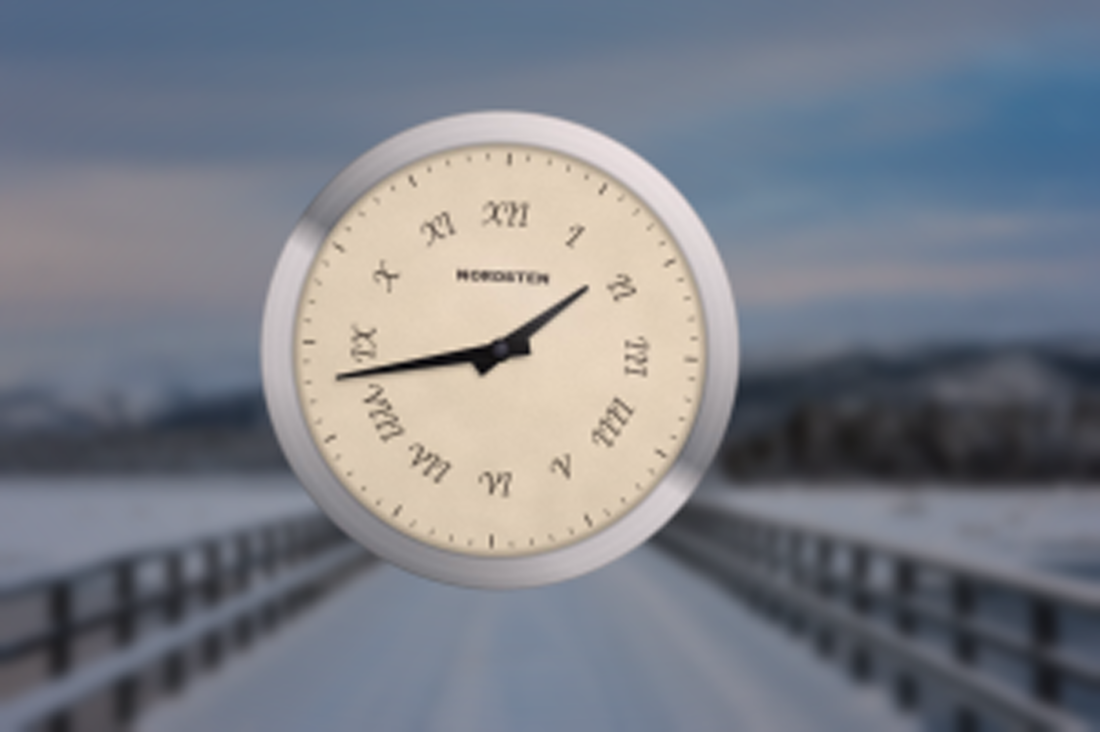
1h43
